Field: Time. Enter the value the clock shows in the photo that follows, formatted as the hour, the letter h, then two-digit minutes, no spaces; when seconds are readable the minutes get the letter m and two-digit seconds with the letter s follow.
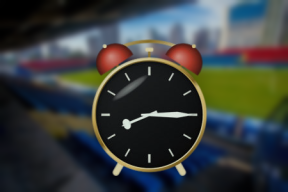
8h15
